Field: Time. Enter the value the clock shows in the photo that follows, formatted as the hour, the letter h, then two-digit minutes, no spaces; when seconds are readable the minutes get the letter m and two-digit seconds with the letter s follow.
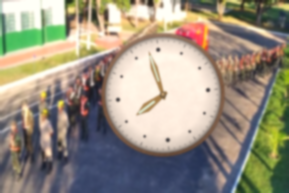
7h58
